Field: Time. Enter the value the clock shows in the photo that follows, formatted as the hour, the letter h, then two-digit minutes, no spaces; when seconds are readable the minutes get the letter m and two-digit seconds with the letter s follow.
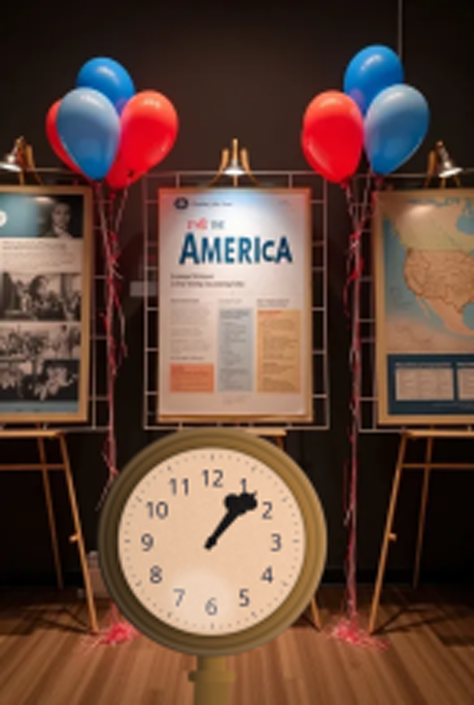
1h07
